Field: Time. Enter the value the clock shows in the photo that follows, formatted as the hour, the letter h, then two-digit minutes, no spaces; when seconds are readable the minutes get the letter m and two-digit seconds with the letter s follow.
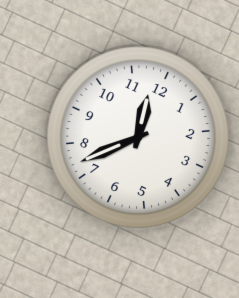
11h37
